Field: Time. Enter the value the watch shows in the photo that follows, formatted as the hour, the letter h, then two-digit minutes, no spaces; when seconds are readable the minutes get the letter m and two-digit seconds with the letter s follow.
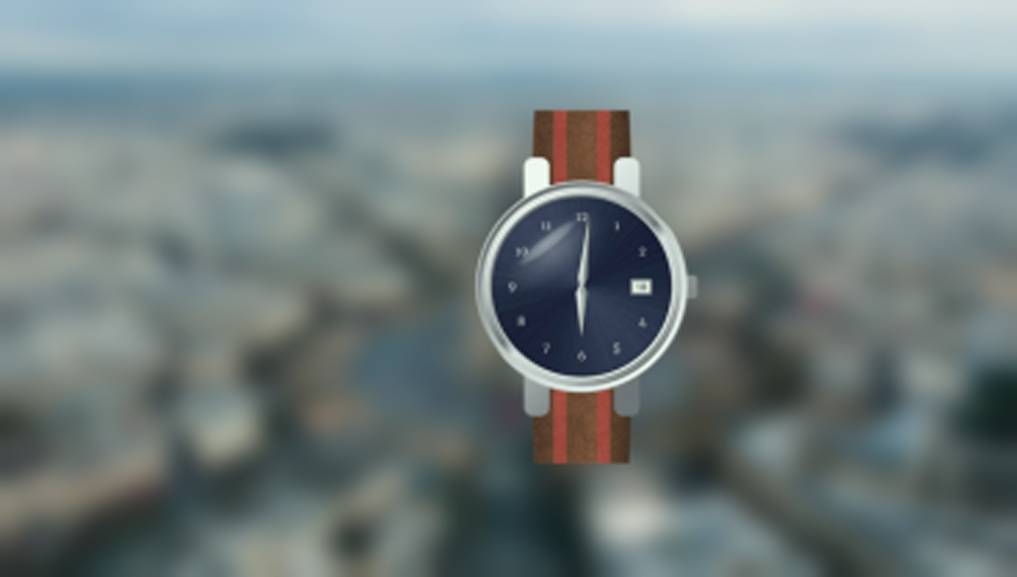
6h01
